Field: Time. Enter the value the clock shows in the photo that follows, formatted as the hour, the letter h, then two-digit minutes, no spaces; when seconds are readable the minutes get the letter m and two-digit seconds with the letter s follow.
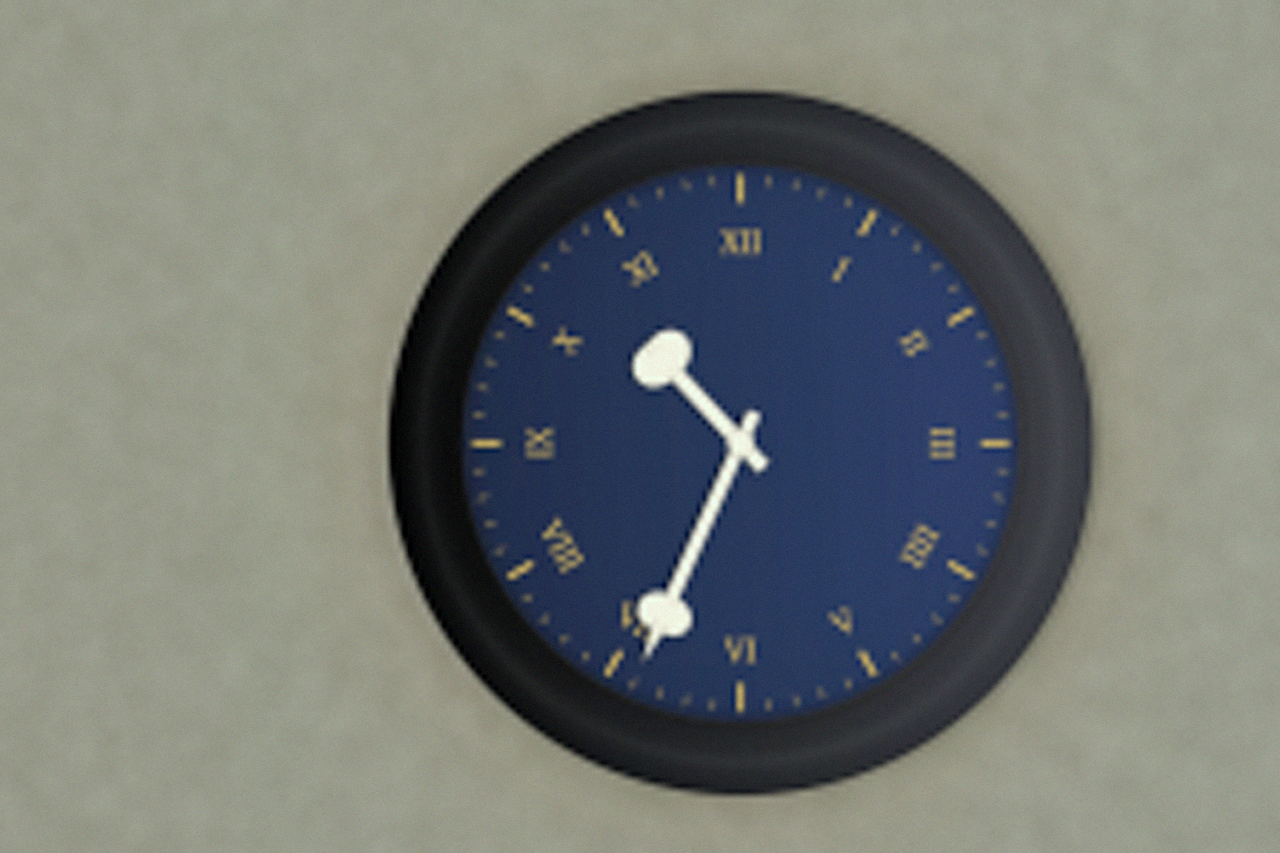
10h34
